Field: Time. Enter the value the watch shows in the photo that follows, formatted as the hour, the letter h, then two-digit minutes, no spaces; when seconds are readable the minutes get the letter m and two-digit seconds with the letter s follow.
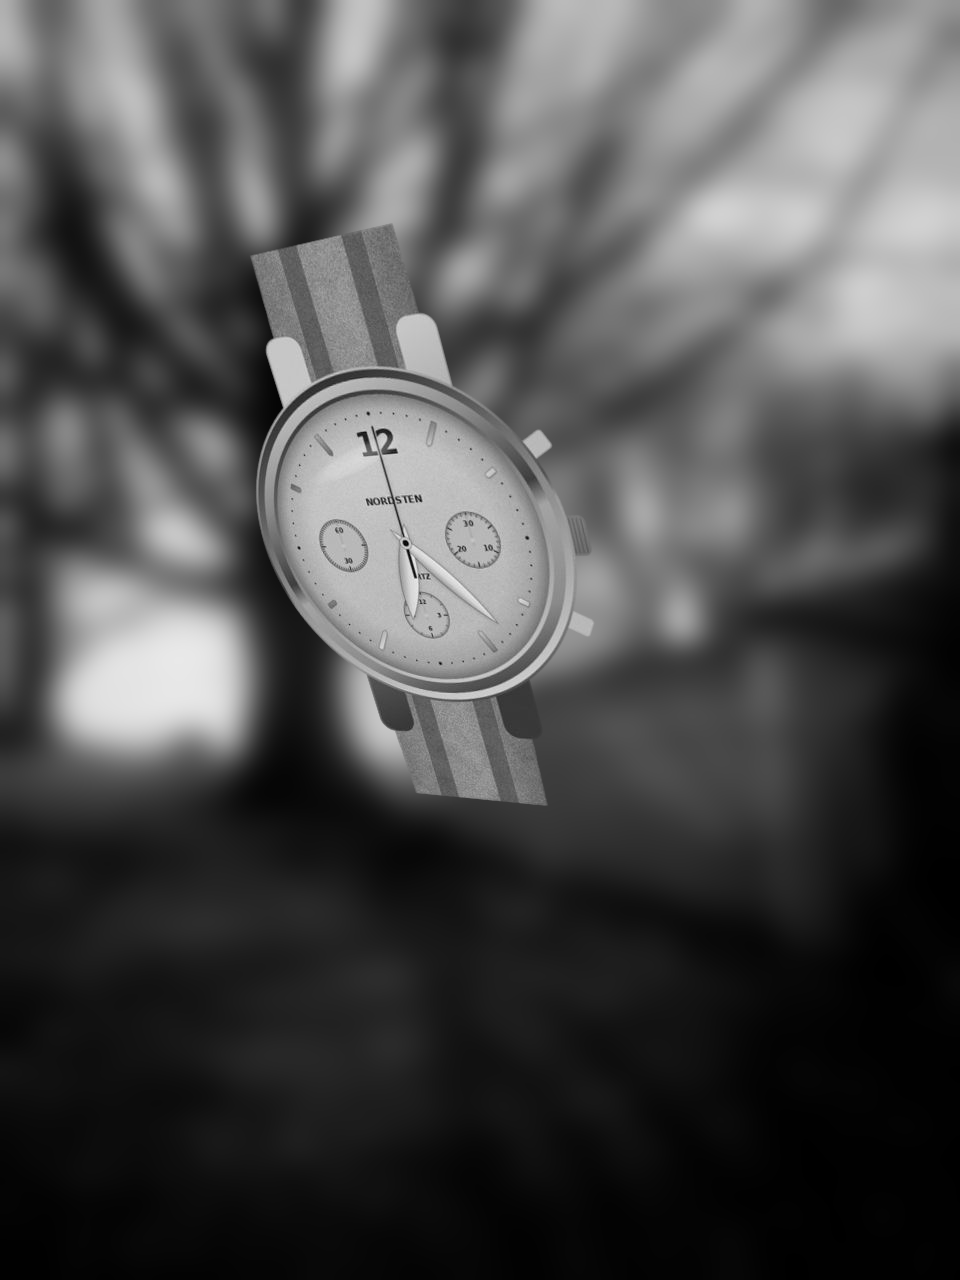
6h23
